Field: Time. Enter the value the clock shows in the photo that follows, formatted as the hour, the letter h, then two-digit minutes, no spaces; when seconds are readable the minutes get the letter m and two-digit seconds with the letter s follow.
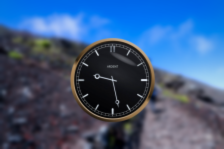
9h28
